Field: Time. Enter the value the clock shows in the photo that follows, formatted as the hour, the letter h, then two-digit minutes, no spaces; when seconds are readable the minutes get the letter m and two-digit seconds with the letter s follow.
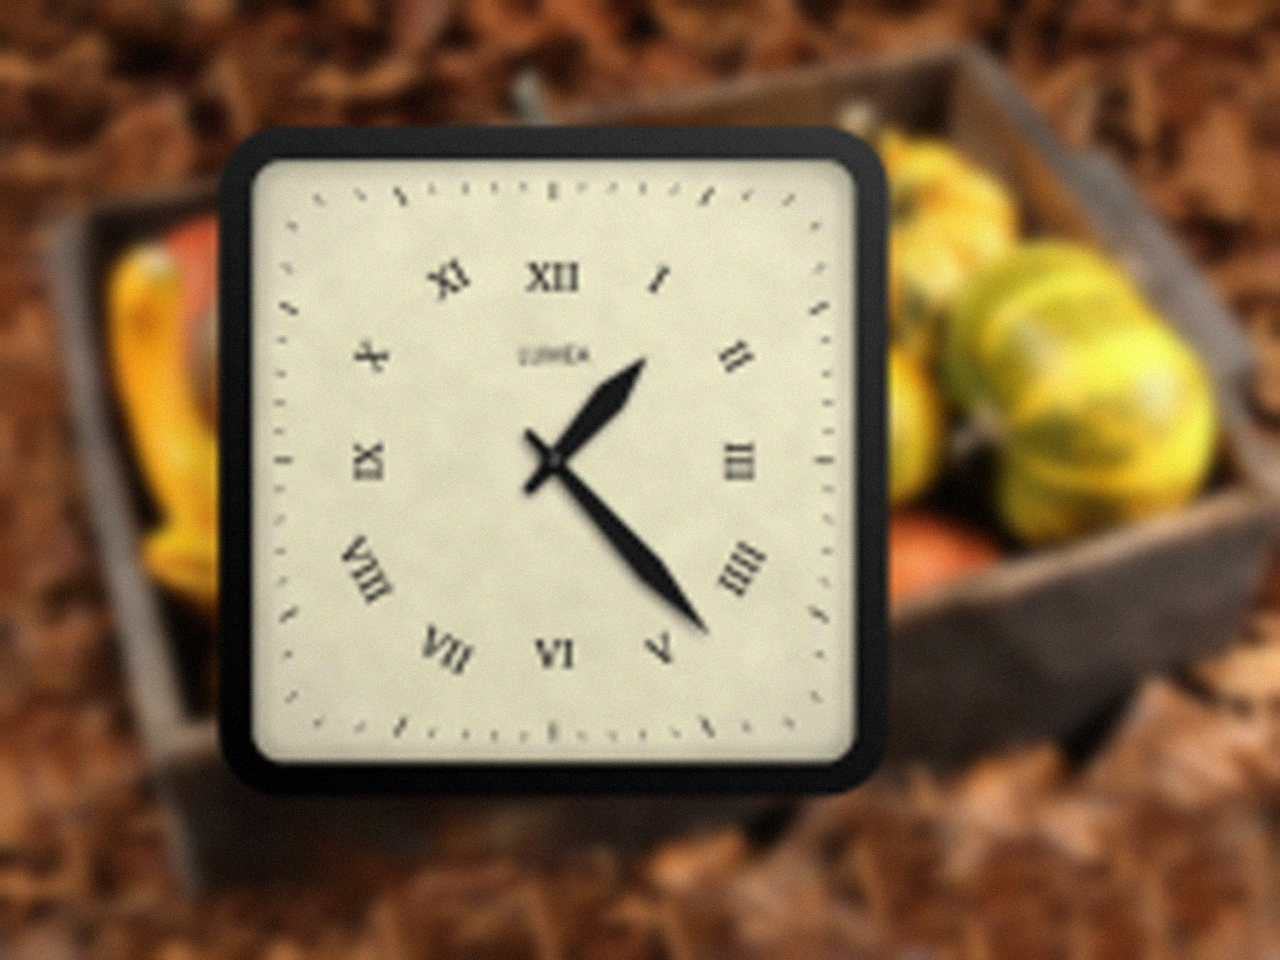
1h23
